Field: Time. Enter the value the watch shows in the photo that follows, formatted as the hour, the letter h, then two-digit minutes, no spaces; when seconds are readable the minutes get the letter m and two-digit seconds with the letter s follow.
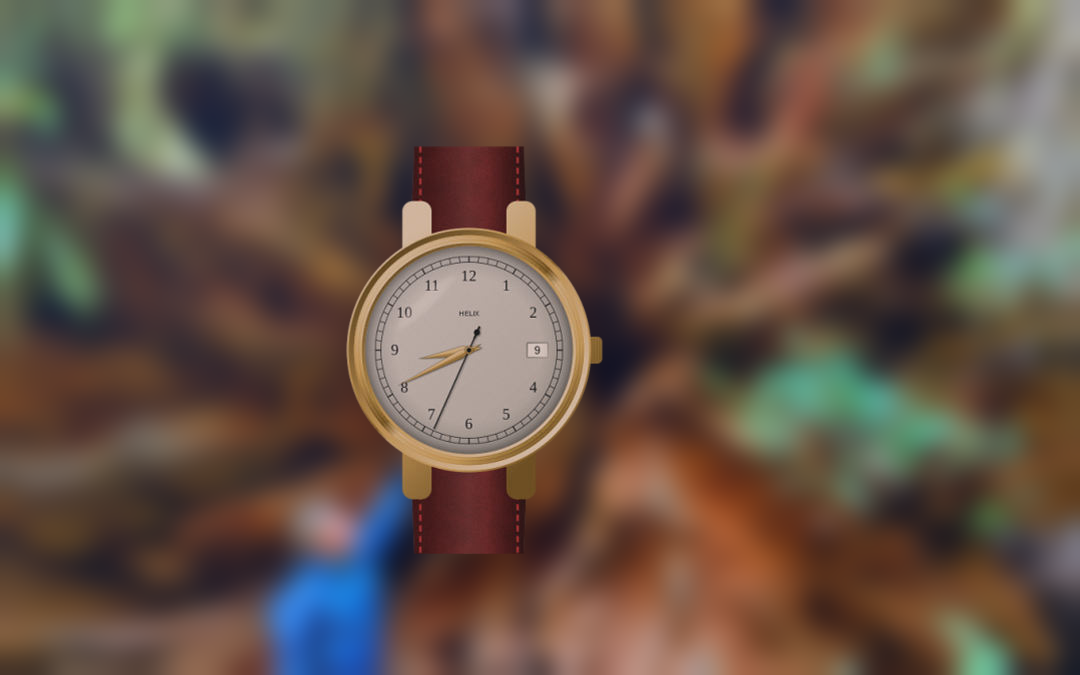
8h40m34s
